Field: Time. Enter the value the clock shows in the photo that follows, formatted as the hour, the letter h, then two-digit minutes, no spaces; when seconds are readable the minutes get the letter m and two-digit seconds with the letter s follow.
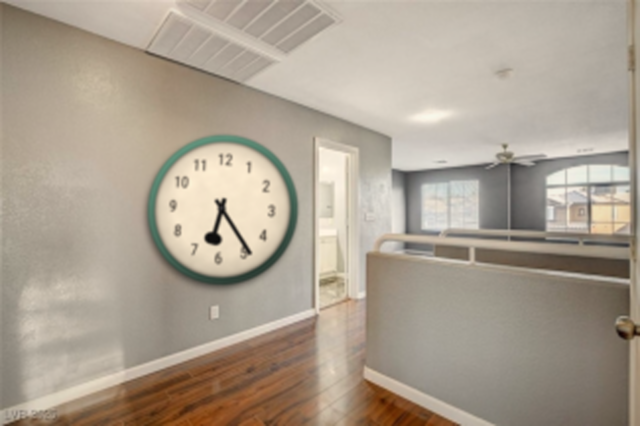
6h24
